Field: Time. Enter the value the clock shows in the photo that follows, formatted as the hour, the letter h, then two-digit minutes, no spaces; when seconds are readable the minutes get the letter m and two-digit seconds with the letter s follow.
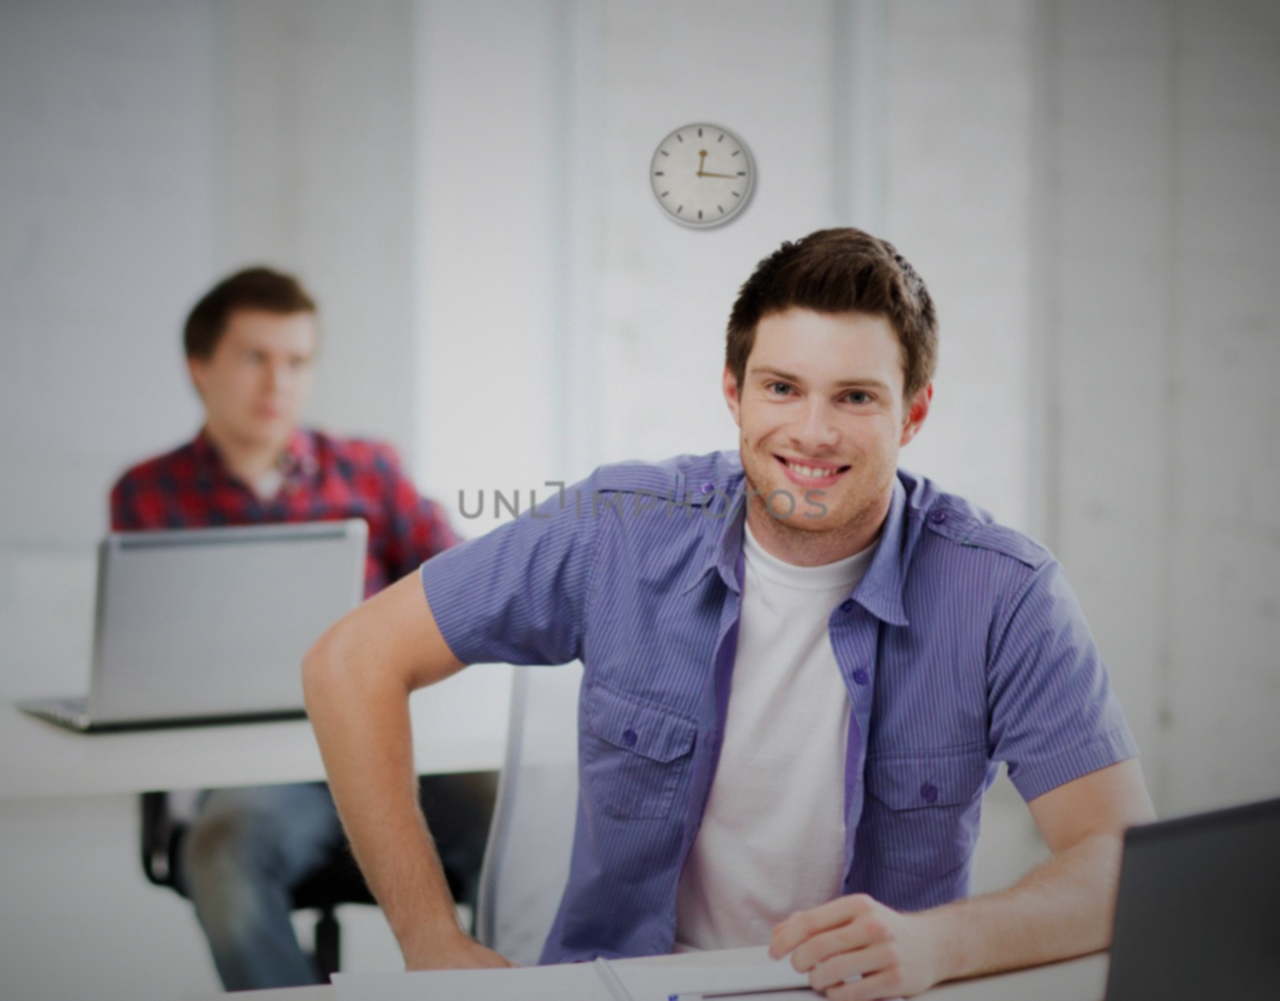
12h16
